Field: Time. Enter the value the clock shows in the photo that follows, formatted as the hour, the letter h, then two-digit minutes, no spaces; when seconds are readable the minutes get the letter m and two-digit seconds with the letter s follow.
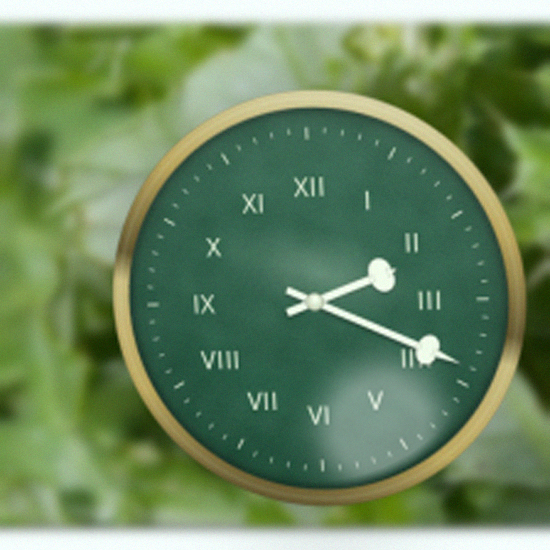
2h19
